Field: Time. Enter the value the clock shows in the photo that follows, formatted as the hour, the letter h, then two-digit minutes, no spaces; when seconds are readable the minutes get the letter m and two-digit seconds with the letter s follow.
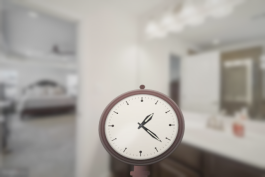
1h22
